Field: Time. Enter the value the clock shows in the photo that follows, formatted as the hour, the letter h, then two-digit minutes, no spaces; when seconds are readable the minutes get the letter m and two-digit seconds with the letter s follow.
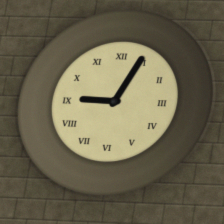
9h04
